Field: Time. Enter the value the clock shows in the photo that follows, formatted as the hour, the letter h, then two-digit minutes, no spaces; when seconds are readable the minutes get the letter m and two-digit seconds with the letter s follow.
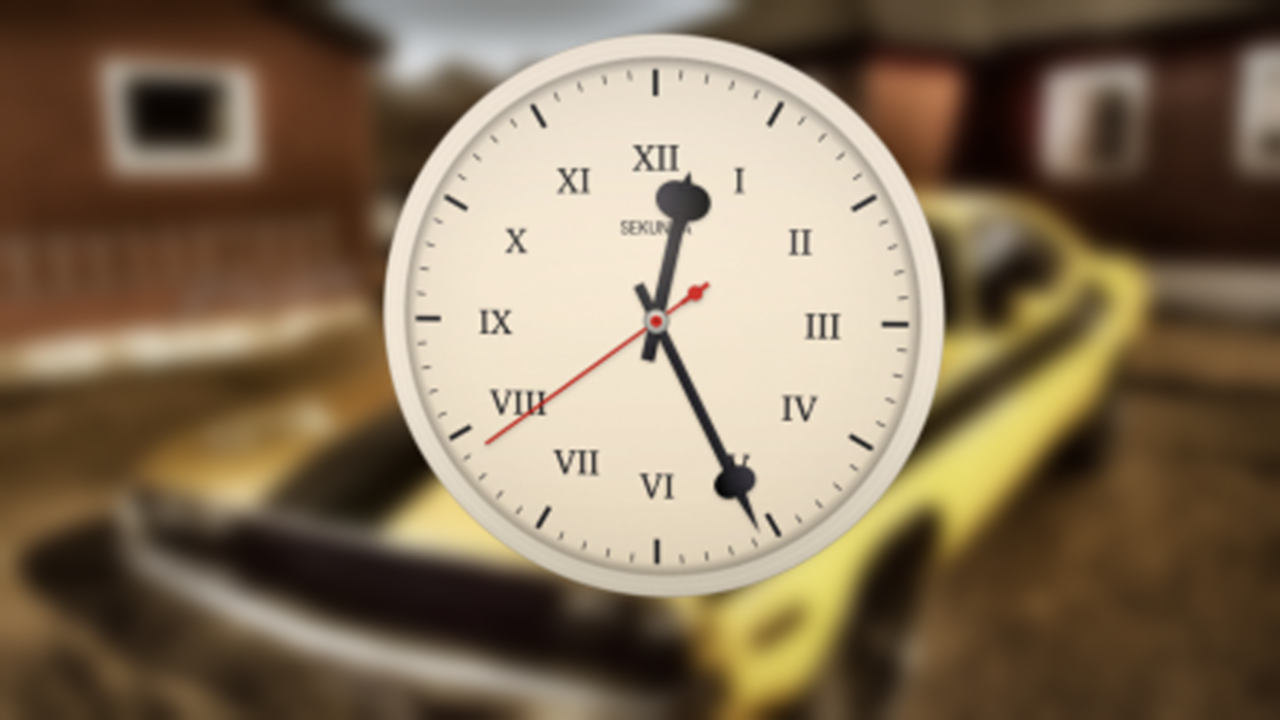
12h25m39s
